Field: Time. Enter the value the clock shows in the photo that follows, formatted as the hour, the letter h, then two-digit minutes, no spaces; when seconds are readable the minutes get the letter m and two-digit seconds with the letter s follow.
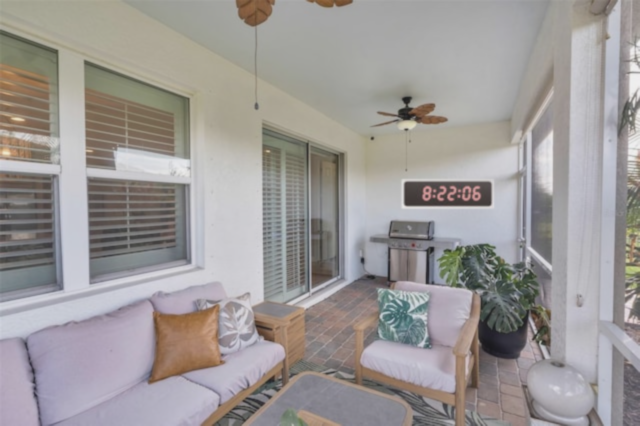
8h22m06s
